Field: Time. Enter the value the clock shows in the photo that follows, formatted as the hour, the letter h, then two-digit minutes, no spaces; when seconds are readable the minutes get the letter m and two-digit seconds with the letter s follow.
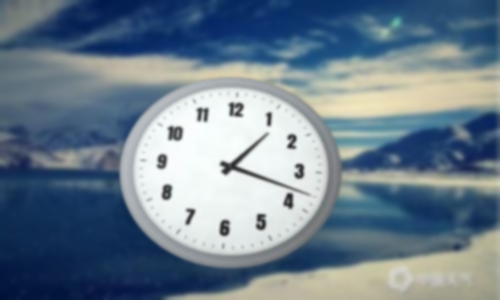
1h18
